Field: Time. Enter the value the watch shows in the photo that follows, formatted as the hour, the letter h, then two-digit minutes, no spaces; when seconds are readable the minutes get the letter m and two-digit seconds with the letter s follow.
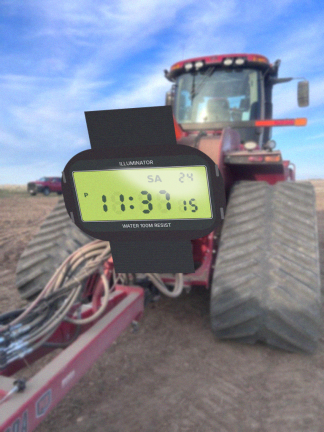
11h37m15s
